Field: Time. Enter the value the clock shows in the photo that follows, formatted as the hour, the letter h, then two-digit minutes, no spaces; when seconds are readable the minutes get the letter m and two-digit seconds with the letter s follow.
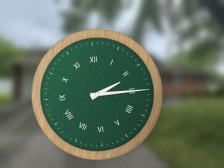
2h15
